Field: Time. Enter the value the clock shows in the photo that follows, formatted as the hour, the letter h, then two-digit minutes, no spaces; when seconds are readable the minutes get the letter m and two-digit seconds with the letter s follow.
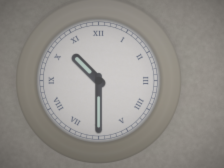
10h30
